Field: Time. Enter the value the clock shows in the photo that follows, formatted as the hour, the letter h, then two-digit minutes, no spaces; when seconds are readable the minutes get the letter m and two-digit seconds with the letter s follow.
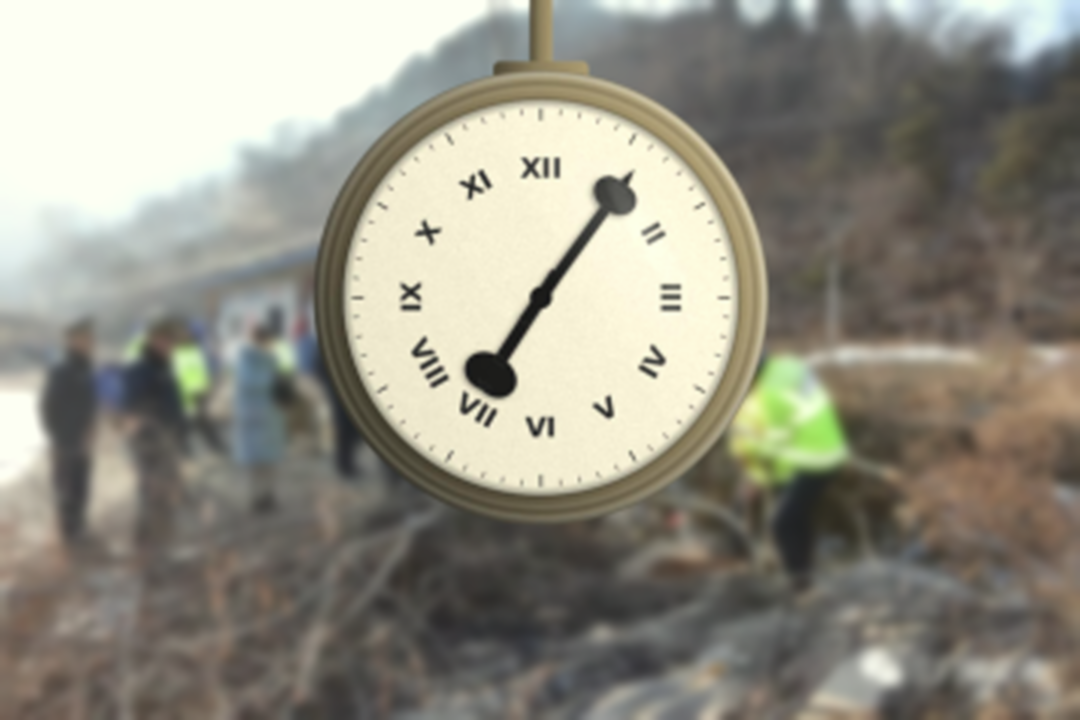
7h06
